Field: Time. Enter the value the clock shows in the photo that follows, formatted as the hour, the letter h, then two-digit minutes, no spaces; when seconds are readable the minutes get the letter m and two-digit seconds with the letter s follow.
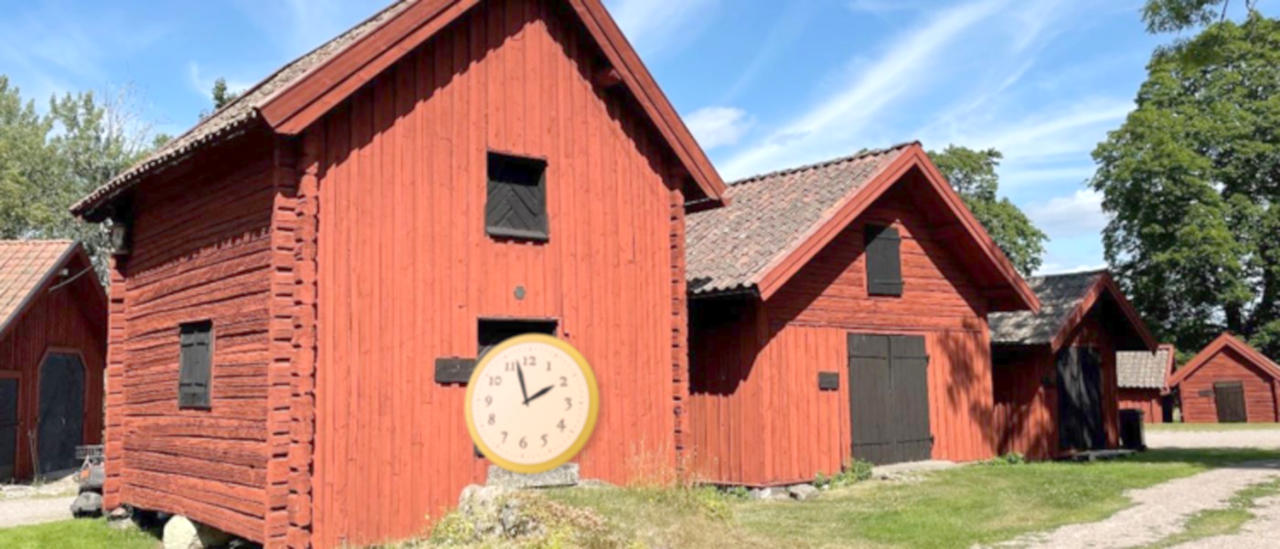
1h57
